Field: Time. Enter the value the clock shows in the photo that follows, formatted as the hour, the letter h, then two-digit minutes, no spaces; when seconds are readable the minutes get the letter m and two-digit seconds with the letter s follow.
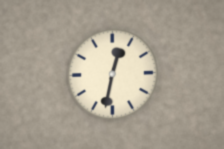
12h32
